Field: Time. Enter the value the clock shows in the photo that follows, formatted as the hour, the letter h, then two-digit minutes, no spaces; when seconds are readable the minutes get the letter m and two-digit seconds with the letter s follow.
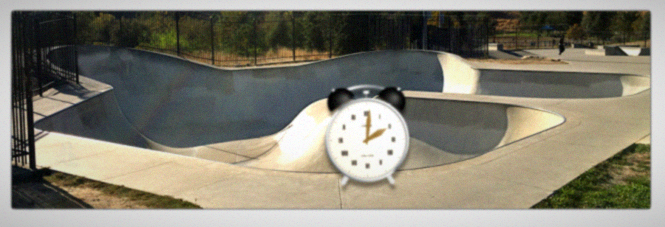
2h01
